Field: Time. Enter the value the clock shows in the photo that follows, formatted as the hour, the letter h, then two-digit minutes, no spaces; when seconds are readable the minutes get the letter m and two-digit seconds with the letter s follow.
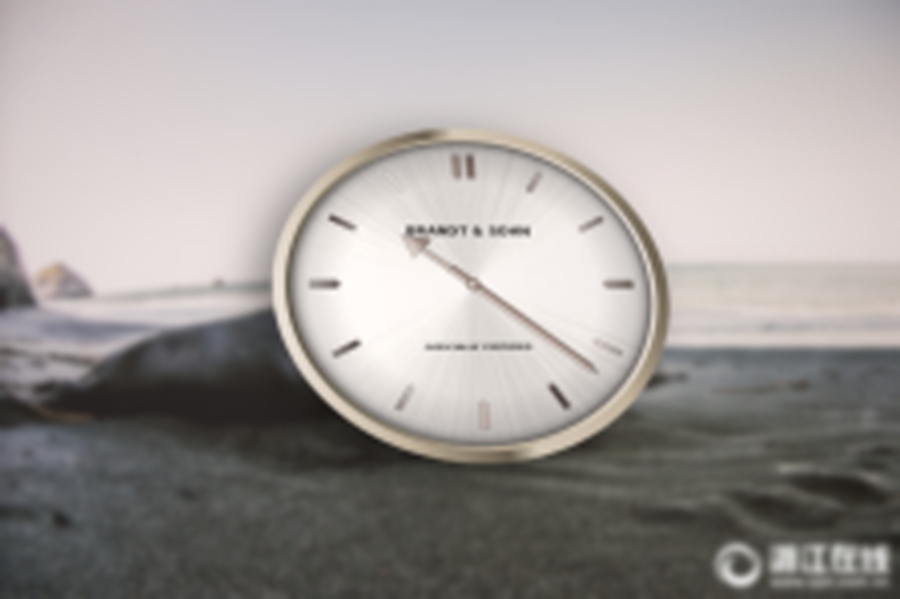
10h22
